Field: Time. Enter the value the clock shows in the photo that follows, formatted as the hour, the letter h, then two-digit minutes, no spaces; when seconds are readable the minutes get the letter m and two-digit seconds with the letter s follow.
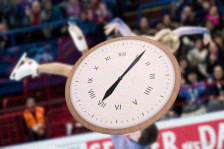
7h06
